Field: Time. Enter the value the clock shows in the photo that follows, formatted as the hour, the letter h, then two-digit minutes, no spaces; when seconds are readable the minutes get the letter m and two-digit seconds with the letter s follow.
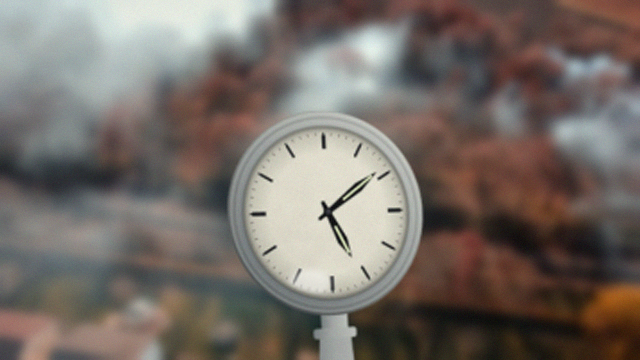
5h09
